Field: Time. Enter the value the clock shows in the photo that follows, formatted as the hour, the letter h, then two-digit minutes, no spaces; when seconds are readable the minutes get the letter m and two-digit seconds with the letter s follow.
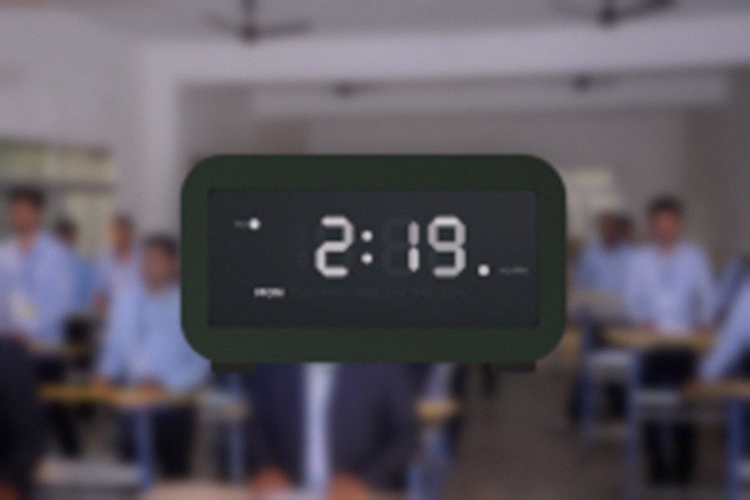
2h19
